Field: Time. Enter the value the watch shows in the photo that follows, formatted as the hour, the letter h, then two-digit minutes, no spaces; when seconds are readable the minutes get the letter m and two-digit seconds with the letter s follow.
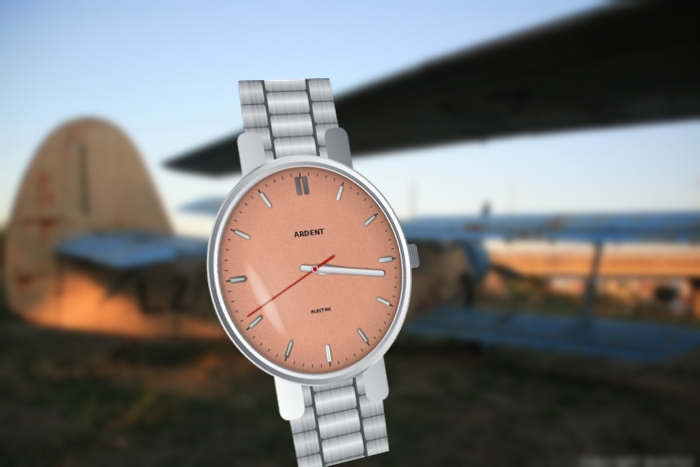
3h16m41s
